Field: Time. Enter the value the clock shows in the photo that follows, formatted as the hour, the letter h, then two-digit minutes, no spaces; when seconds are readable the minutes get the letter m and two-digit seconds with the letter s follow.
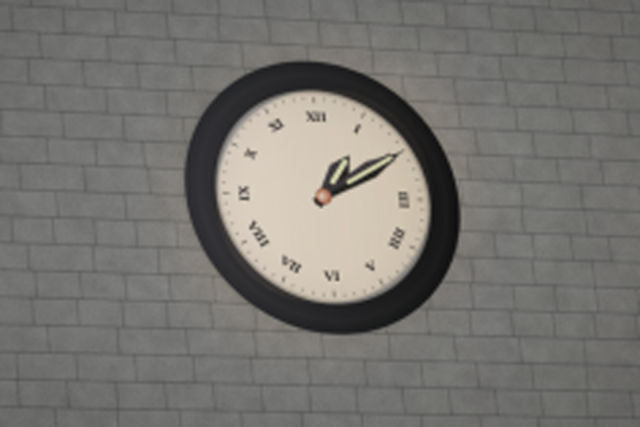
1h10
